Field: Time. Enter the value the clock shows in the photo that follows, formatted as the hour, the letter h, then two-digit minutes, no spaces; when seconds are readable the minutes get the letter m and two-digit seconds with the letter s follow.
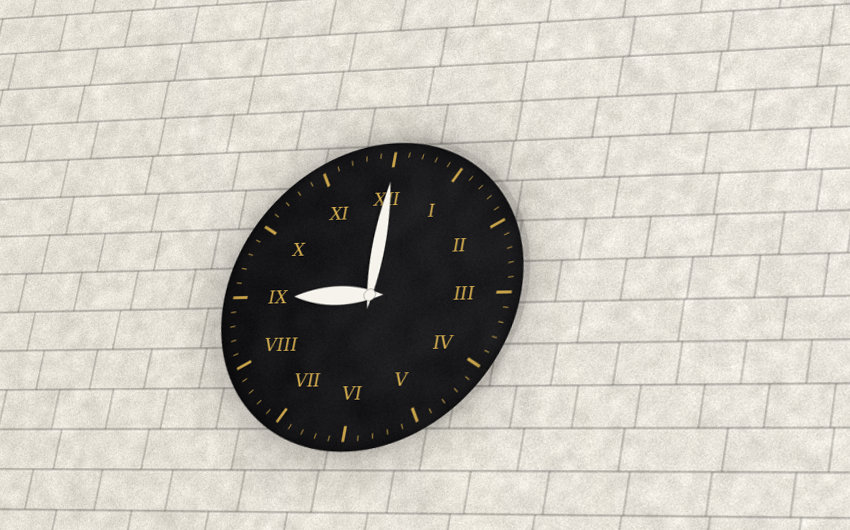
9h00
